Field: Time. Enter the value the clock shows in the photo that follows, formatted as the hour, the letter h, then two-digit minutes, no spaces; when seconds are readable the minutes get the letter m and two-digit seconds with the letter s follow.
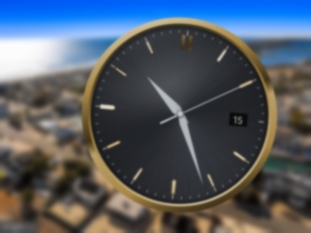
10h26m10s
